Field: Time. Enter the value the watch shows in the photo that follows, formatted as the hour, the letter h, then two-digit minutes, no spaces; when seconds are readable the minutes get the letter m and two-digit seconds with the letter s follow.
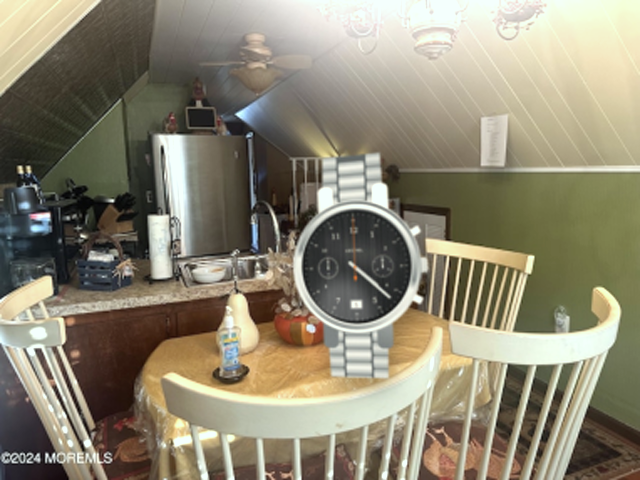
4h22
